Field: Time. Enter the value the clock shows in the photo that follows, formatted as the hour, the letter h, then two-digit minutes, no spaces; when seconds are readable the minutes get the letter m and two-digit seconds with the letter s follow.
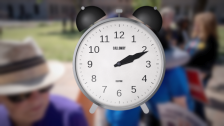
2h11
